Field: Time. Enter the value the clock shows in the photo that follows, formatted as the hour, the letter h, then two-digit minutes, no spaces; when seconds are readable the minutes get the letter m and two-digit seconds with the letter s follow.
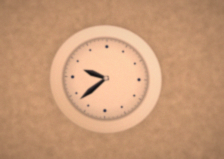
9h38
